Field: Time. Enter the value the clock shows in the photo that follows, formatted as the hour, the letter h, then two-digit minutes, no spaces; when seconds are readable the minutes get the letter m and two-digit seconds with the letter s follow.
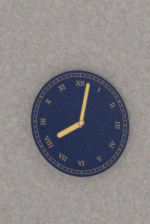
8h02
